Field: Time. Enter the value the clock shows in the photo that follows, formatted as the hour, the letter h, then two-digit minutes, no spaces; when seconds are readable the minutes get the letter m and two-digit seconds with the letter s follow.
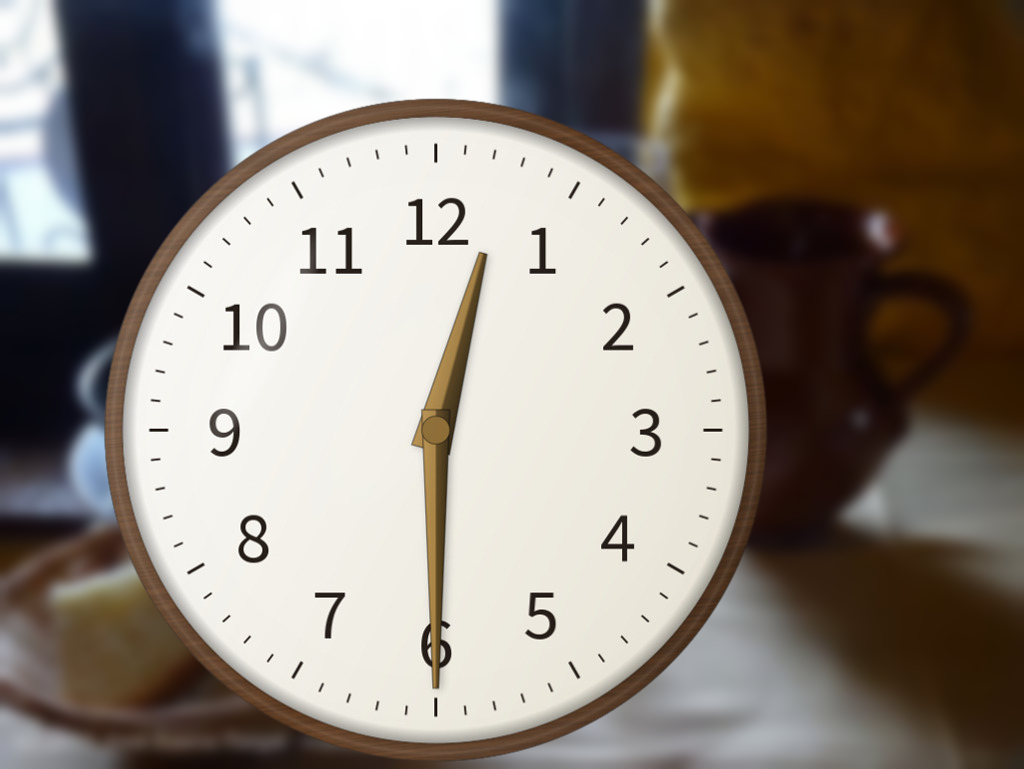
12h30
